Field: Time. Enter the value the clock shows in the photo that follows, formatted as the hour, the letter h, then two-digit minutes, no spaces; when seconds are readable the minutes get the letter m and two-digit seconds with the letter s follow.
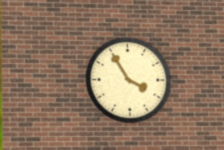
3h55
